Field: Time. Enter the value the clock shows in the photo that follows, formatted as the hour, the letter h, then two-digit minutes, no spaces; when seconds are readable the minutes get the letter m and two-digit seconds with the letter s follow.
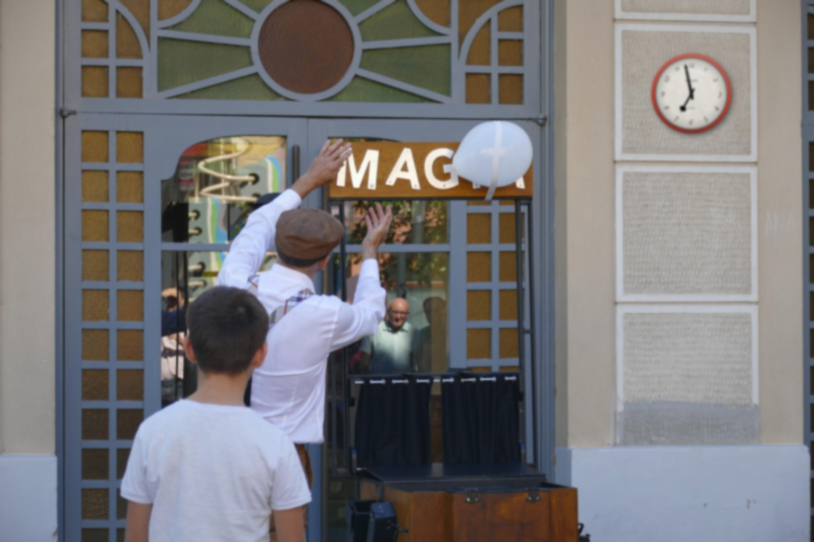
6h58
